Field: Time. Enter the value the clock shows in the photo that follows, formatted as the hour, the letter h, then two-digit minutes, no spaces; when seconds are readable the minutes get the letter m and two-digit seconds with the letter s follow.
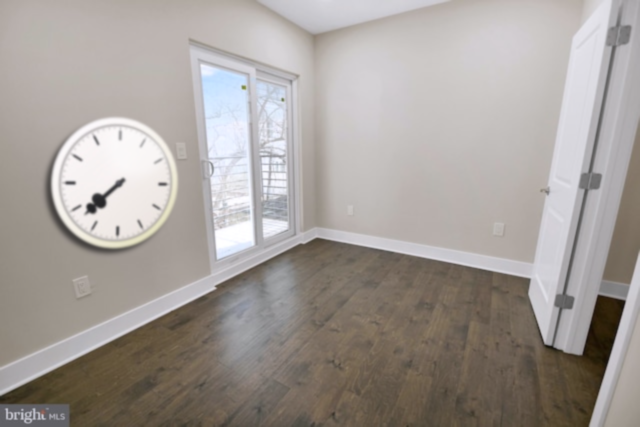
7h38
